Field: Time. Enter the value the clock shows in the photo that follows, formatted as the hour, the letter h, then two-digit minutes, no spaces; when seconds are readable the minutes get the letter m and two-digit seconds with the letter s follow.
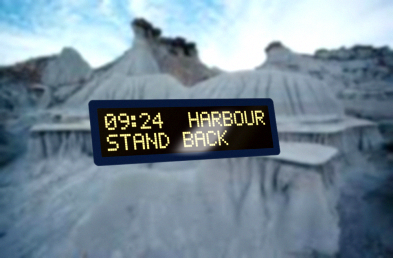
9h24
